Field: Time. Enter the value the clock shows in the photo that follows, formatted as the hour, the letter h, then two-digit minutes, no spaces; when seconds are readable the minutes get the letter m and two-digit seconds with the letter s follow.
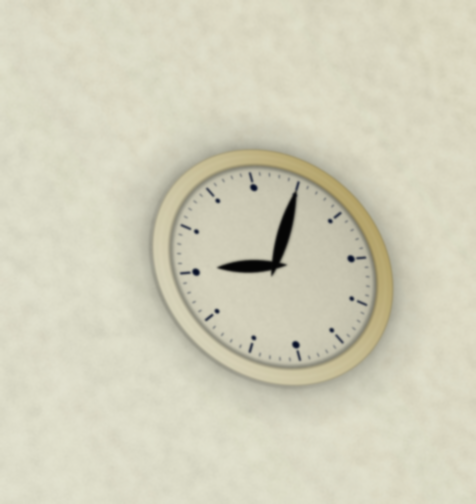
9h05
